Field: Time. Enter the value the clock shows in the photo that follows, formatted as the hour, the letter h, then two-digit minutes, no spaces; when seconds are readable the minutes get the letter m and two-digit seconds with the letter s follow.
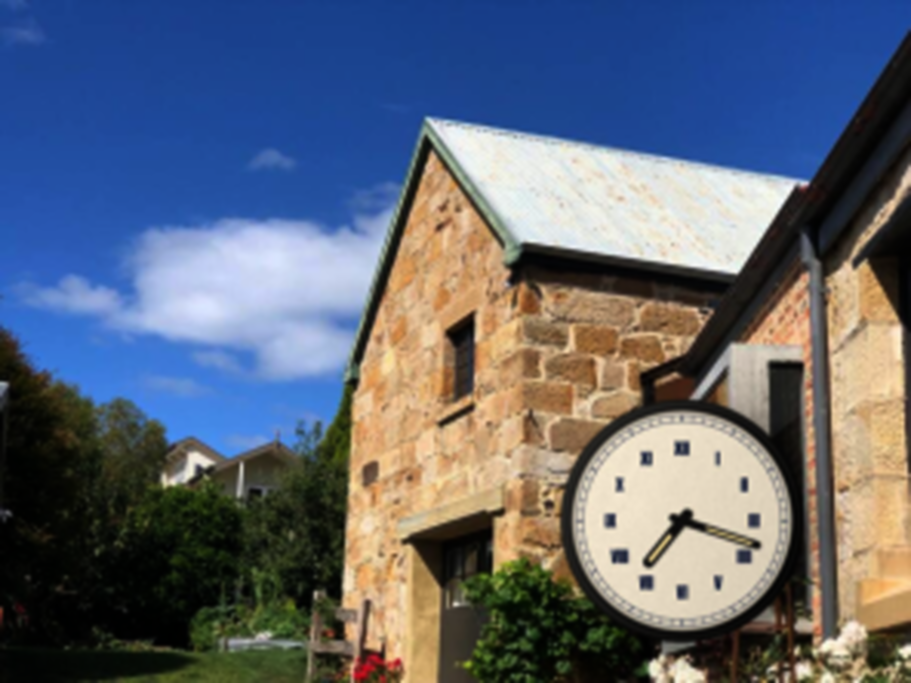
7h18
